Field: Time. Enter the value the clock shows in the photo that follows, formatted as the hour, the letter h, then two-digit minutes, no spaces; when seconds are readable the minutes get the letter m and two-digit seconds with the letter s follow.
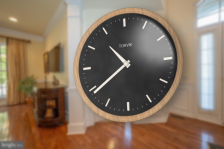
10h39
